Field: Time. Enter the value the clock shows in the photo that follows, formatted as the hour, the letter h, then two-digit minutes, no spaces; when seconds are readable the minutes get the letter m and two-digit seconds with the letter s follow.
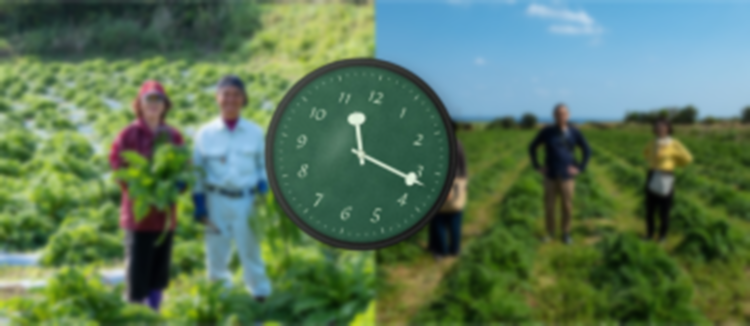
11h17
